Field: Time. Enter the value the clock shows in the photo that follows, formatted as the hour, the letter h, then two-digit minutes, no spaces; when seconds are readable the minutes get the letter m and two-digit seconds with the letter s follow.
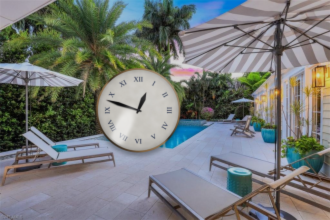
12h48
